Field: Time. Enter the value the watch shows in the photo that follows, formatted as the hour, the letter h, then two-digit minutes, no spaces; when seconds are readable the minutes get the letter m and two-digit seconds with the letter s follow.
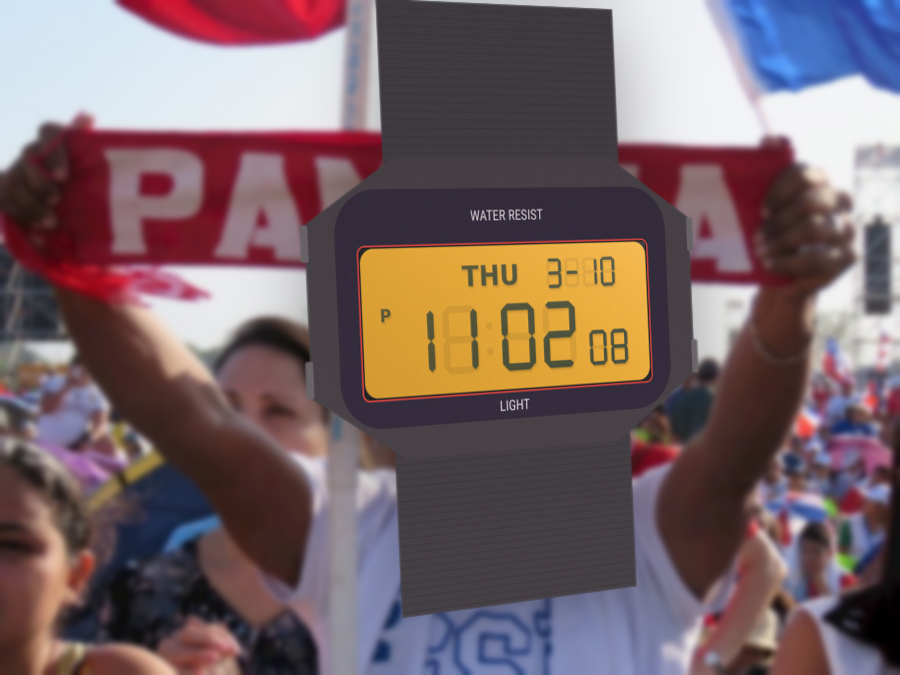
11h02m08s
